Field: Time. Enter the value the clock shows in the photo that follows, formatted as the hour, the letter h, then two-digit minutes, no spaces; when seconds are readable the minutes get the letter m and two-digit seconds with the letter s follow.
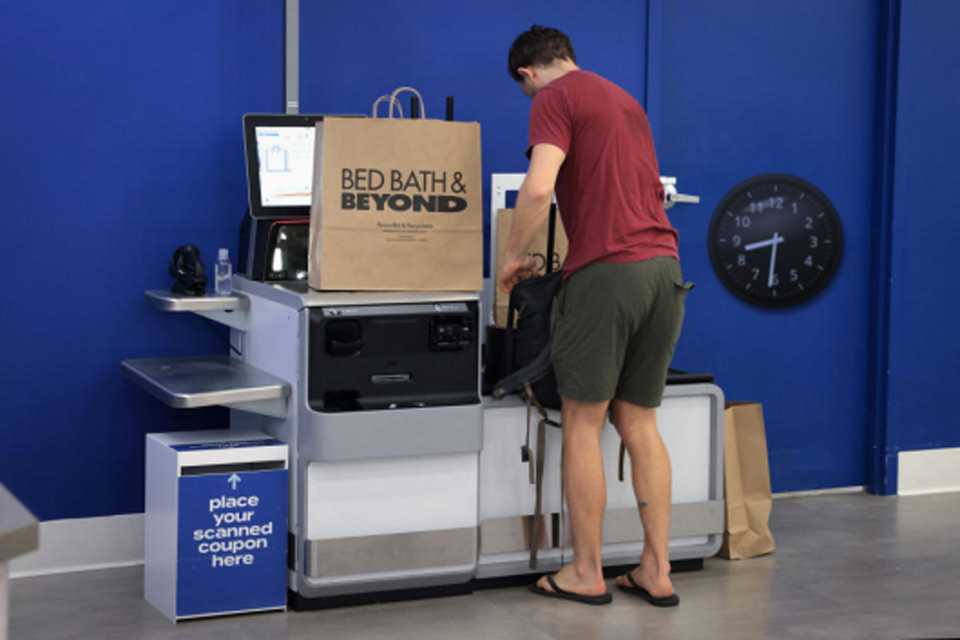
8h31
